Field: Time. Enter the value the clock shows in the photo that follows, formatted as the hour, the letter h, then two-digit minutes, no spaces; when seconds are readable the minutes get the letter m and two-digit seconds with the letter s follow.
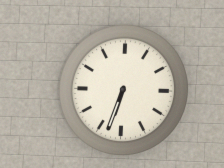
6h33
